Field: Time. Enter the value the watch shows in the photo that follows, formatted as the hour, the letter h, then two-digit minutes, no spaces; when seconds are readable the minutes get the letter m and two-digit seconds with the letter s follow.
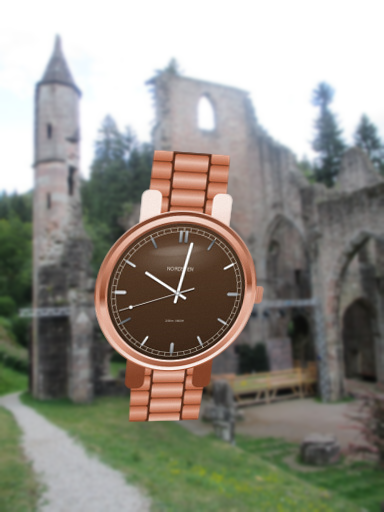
10h01m42s
